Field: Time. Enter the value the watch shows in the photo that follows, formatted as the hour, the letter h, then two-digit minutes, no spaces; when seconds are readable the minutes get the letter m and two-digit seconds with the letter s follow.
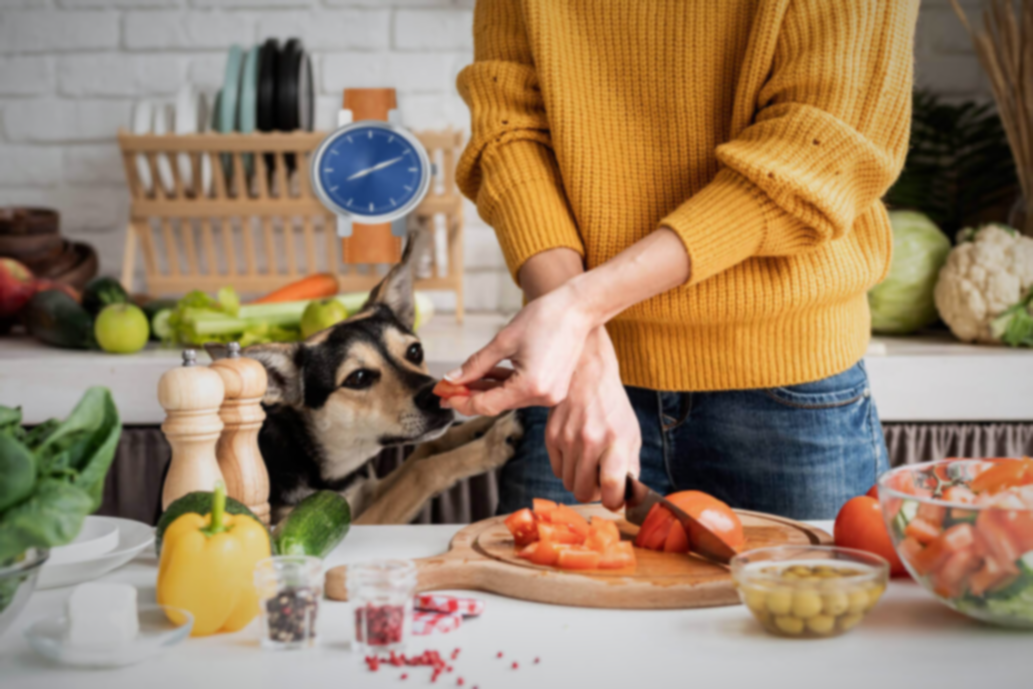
8h11
